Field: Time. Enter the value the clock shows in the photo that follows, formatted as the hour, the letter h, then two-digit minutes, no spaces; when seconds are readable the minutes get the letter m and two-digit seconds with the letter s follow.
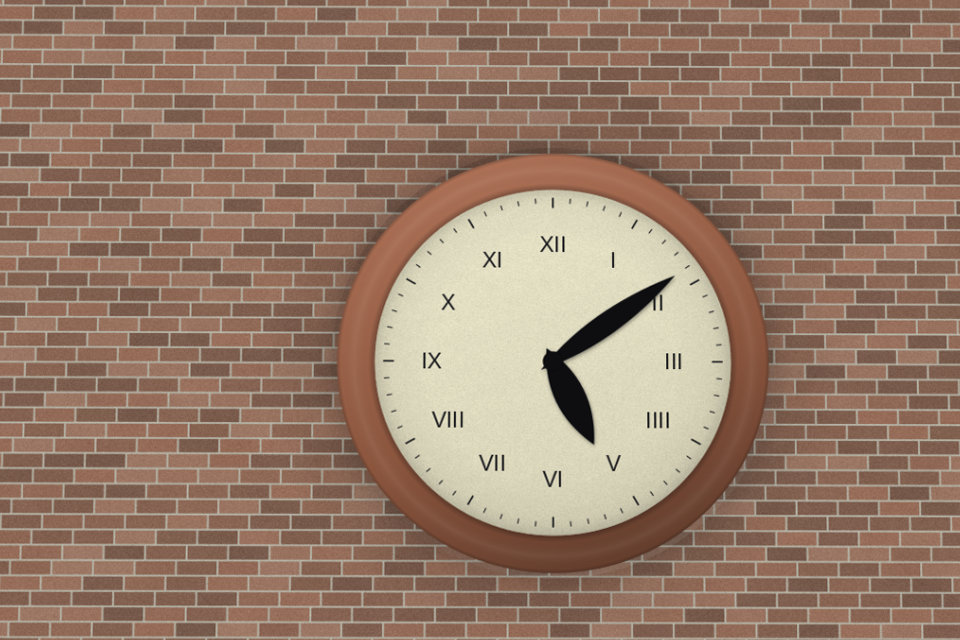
5h09
